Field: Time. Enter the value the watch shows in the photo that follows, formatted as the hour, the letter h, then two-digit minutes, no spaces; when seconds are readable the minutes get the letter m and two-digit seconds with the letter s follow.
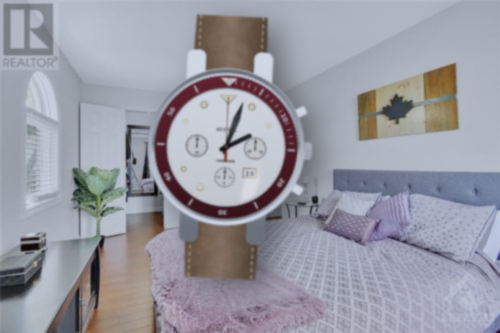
2h03
